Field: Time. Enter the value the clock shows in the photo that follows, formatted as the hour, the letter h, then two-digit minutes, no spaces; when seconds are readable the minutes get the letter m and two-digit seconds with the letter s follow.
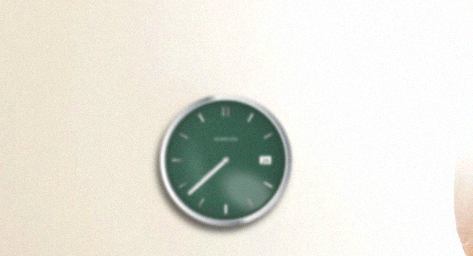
7h38
